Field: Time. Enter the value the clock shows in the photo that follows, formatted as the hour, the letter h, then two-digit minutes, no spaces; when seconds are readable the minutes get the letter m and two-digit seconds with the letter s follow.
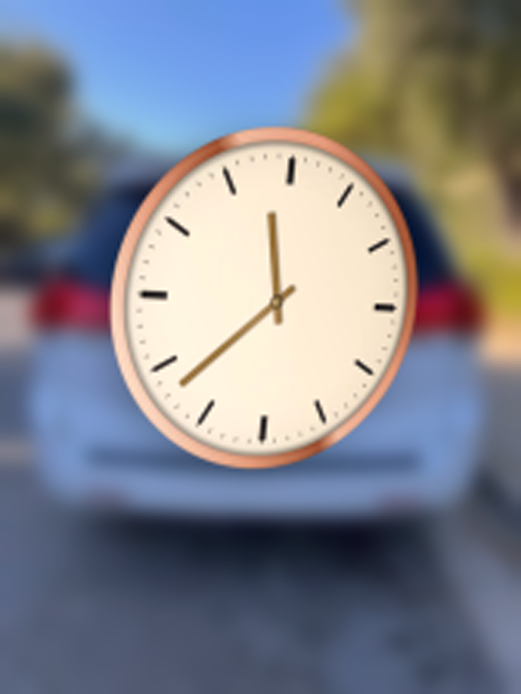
11h38
